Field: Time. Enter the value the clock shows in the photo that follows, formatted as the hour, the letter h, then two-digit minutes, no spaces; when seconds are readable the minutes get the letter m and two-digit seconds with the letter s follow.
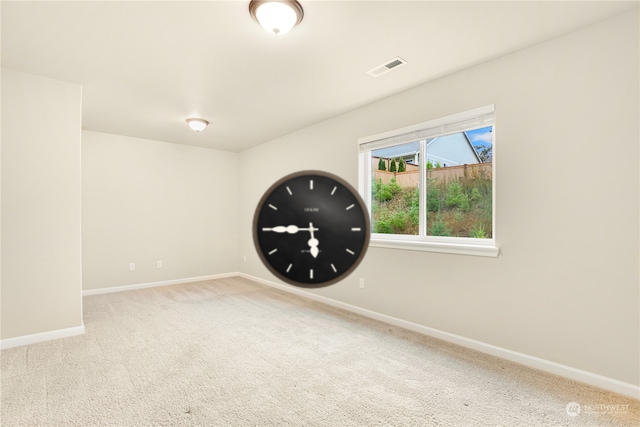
5h45
